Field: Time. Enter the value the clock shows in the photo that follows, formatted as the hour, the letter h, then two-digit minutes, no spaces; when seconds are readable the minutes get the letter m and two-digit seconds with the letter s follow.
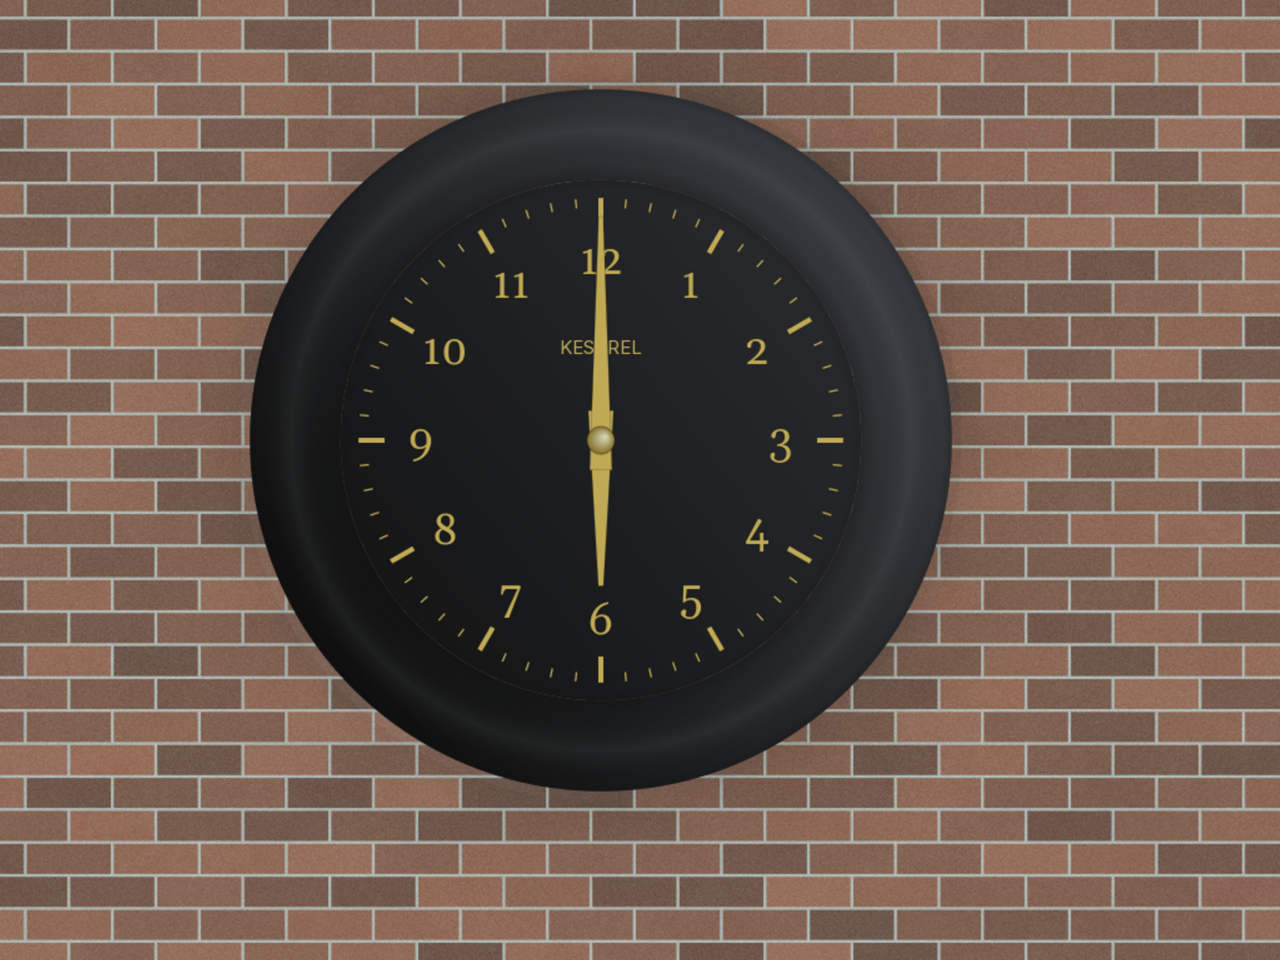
6h00
